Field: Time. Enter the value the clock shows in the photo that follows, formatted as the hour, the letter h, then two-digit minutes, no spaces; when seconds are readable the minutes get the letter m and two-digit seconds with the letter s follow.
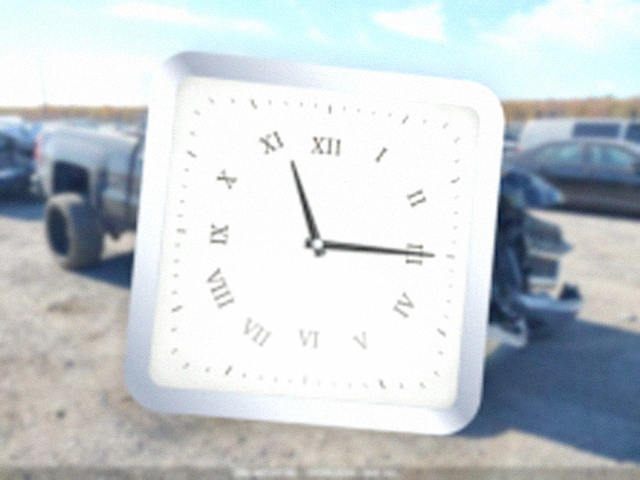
11h15
